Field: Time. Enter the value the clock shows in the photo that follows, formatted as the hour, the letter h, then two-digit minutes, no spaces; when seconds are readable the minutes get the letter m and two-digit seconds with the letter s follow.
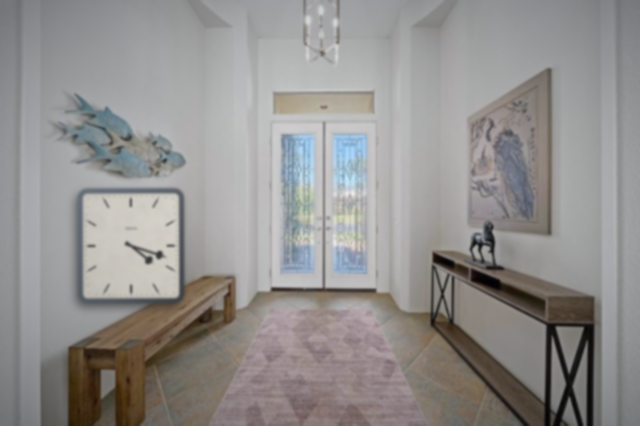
4h18
